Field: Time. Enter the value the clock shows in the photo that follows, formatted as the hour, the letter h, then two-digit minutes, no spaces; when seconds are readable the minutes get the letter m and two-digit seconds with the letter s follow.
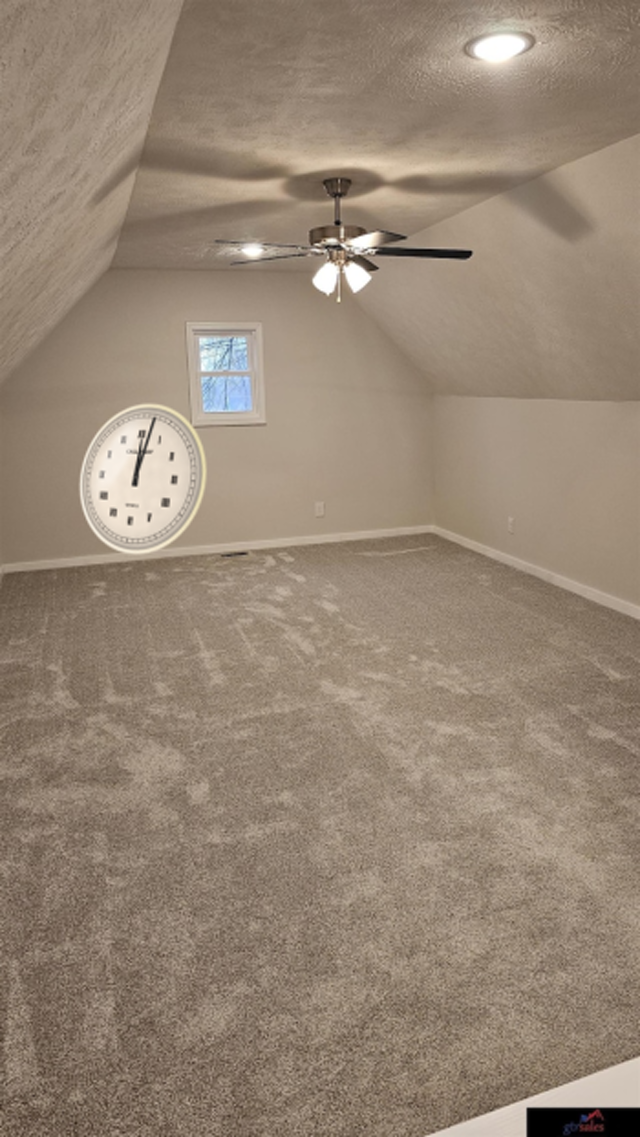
12h02
